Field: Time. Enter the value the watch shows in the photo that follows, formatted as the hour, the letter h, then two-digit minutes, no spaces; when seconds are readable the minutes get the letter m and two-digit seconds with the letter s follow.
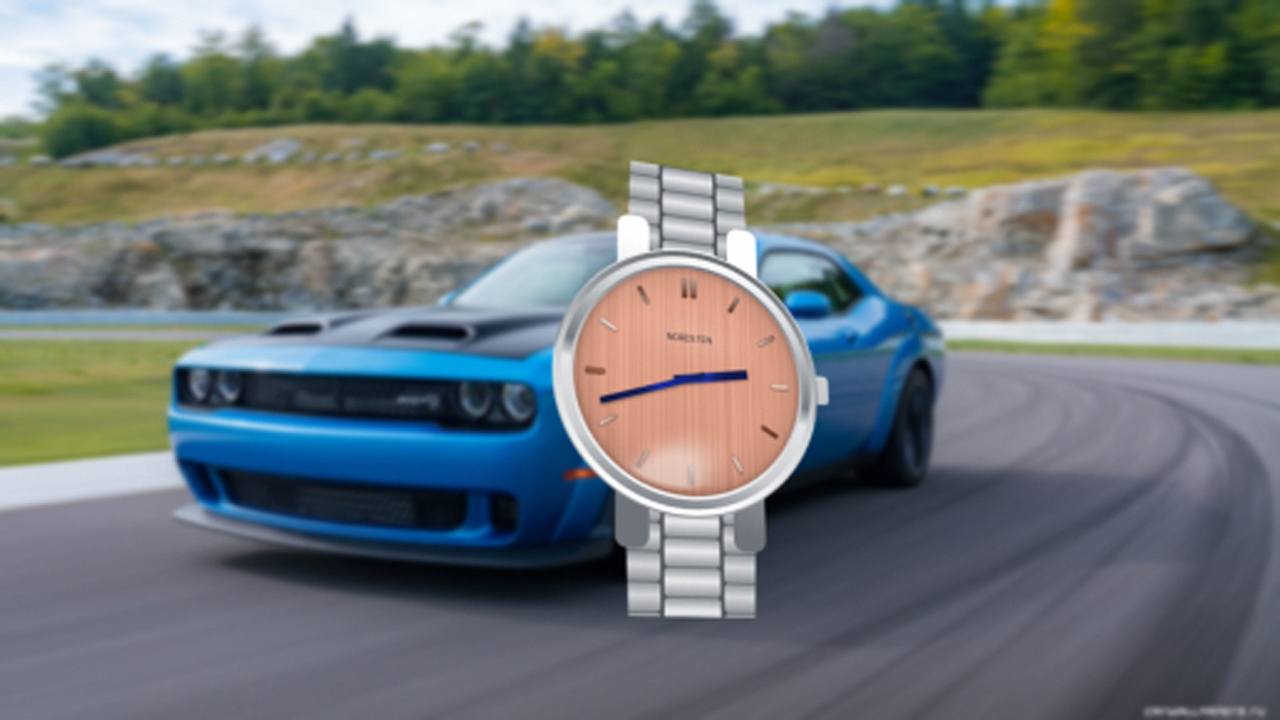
2h42
